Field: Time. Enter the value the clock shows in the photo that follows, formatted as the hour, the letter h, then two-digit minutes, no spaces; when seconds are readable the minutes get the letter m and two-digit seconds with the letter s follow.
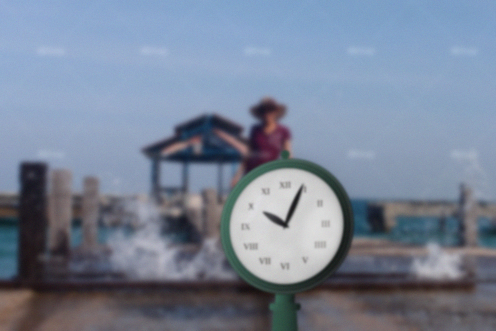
10h04
